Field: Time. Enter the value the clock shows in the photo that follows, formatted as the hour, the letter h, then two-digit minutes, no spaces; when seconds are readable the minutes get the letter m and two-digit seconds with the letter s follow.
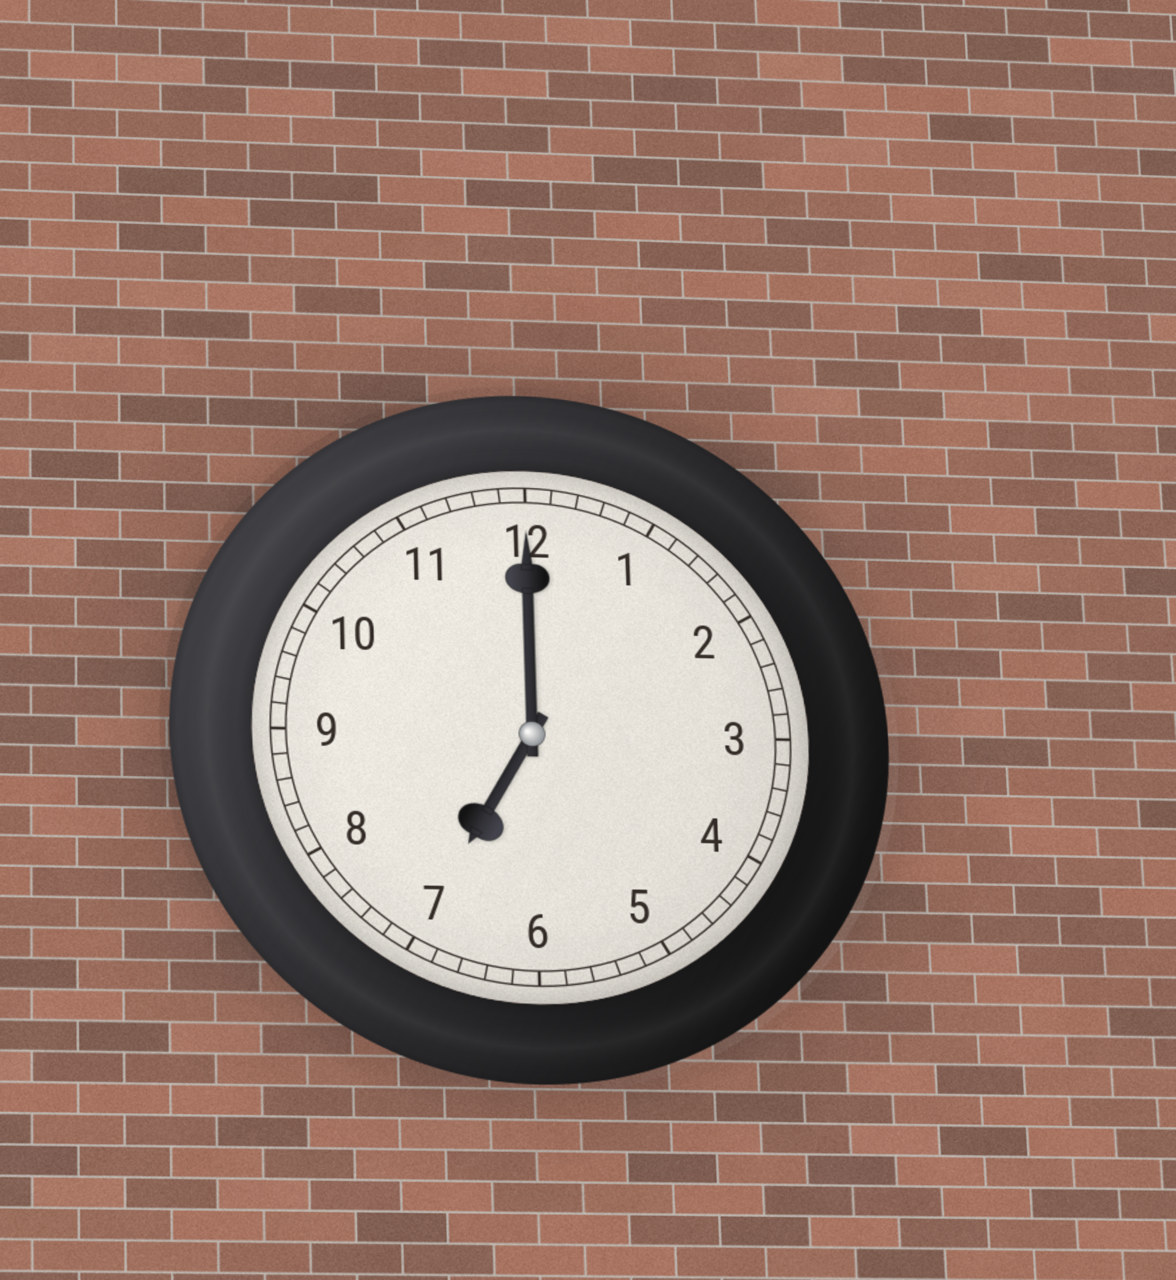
7h00
